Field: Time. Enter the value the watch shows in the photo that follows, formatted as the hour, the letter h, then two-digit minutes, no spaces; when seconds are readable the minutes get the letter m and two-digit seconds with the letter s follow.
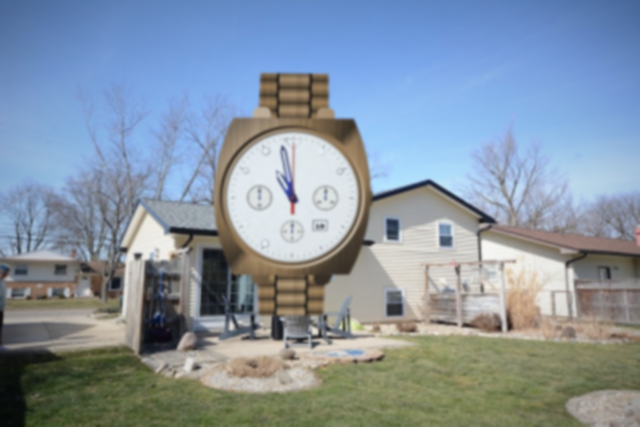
10h58
